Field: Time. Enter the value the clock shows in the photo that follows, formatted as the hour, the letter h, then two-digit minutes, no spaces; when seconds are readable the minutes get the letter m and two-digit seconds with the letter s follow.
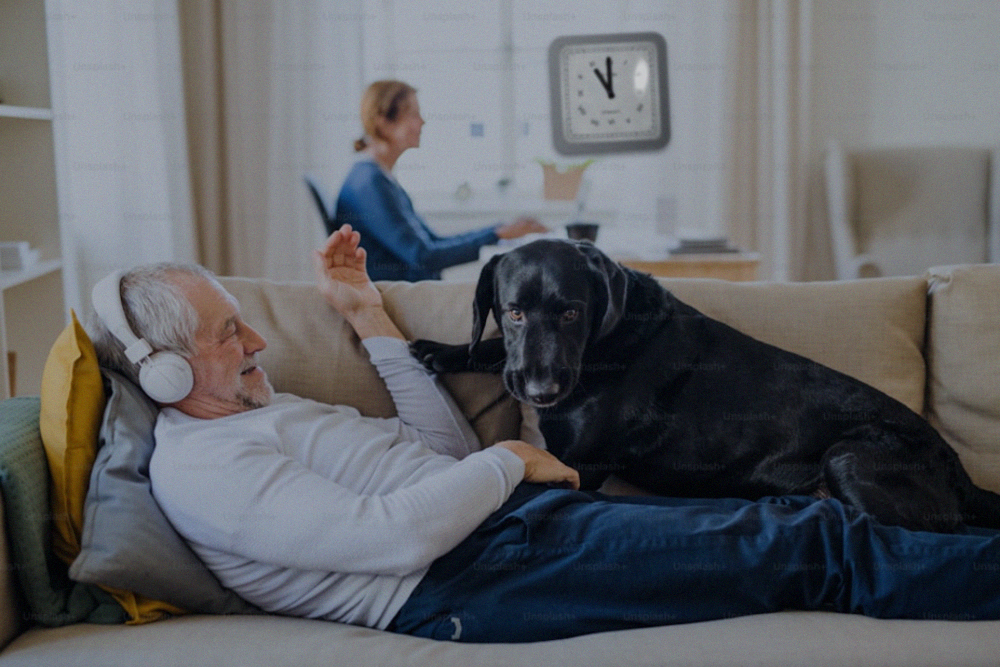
11h00
